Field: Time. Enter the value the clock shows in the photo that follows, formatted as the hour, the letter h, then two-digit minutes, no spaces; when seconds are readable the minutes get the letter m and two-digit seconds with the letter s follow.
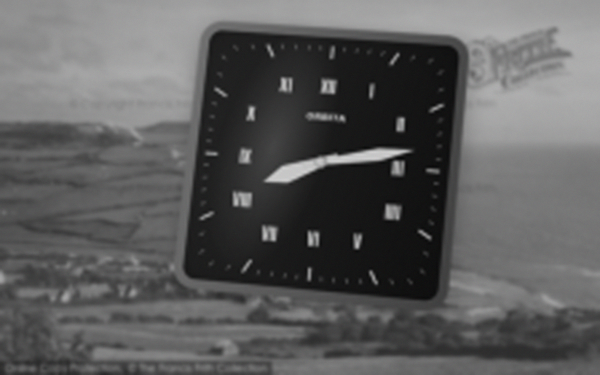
8h13
